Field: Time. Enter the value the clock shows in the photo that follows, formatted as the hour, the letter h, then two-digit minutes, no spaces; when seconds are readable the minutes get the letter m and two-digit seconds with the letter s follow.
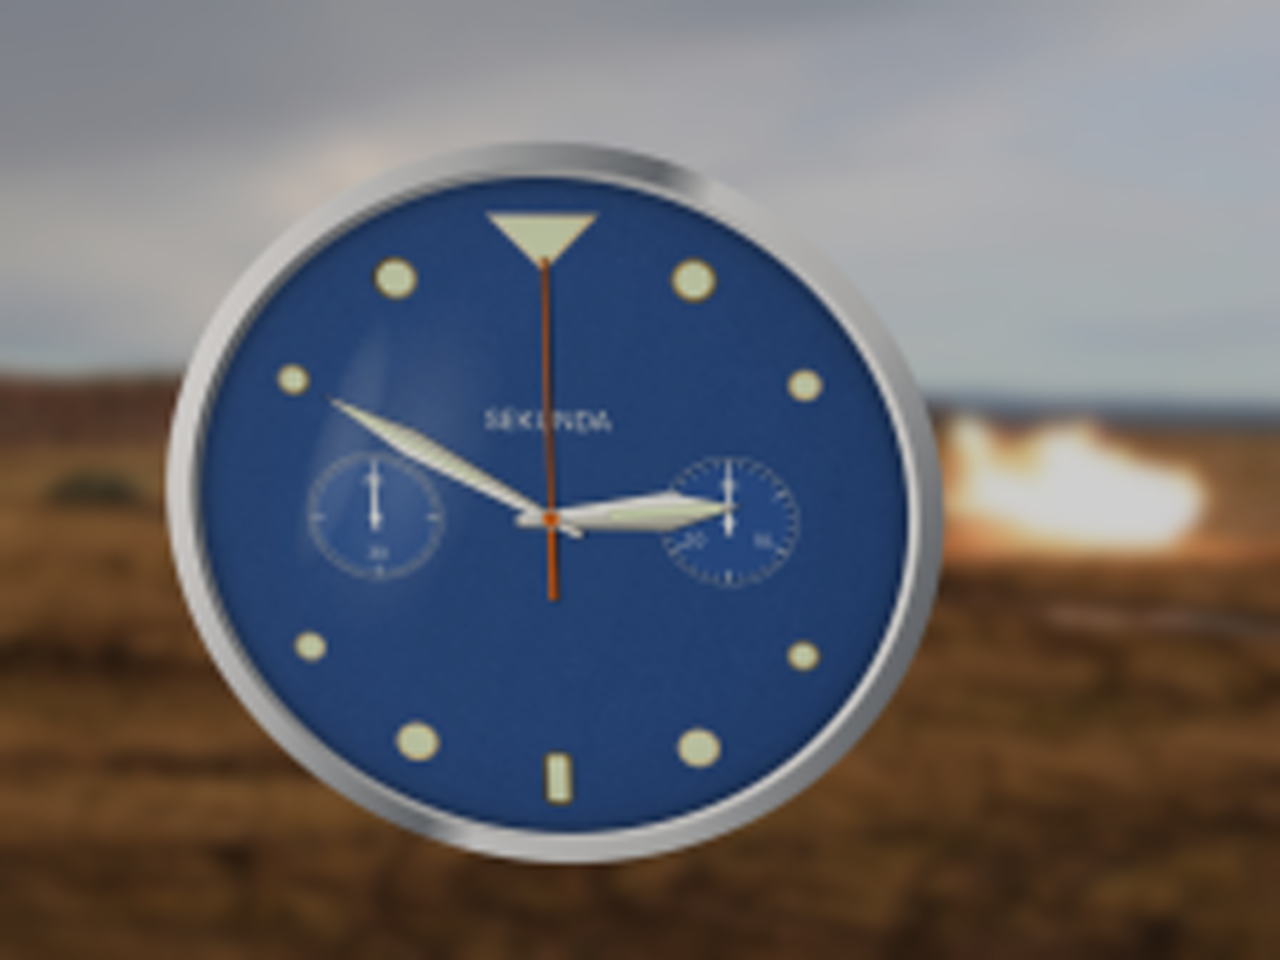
2h50
